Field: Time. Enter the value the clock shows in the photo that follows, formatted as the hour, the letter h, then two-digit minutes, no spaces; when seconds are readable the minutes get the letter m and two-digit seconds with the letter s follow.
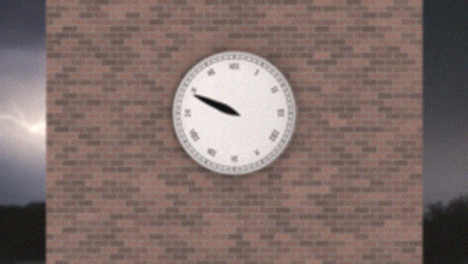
9h49
